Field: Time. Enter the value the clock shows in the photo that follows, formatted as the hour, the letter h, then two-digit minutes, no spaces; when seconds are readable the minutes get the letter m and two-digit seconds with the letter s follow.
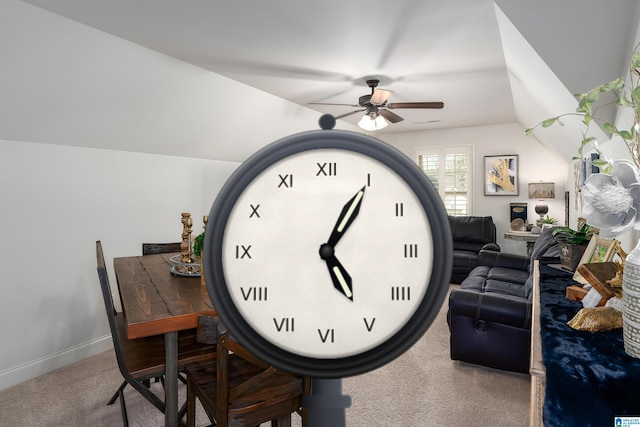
5h05
